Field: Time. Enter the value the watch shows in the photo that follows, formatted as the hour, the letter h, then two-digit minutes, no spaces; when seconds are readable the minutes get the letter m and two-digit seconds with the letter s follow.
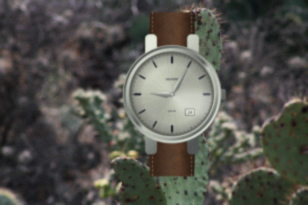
9h05
